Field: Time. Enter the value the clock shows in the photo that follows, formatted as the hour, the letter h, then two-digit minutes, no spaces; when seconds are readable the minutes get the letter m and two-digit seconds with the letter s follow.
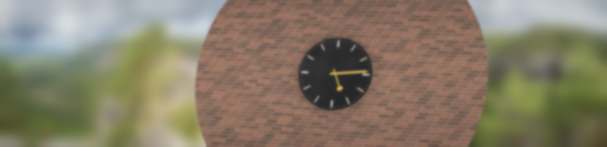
5h14
